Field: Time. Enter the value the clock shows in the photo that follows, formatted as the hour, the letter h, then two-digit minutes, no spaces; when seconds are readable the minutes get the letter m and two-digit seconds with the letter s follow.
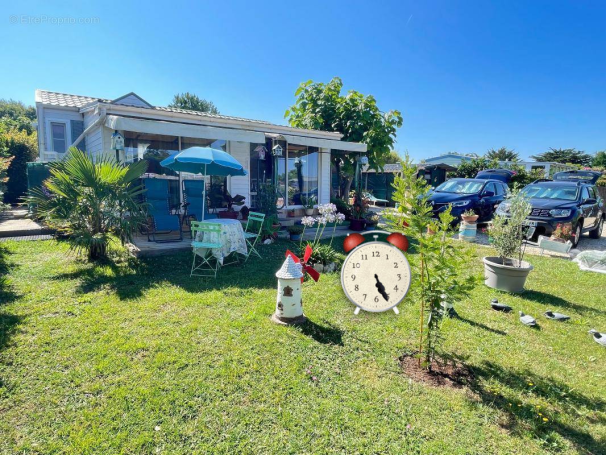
5h26
